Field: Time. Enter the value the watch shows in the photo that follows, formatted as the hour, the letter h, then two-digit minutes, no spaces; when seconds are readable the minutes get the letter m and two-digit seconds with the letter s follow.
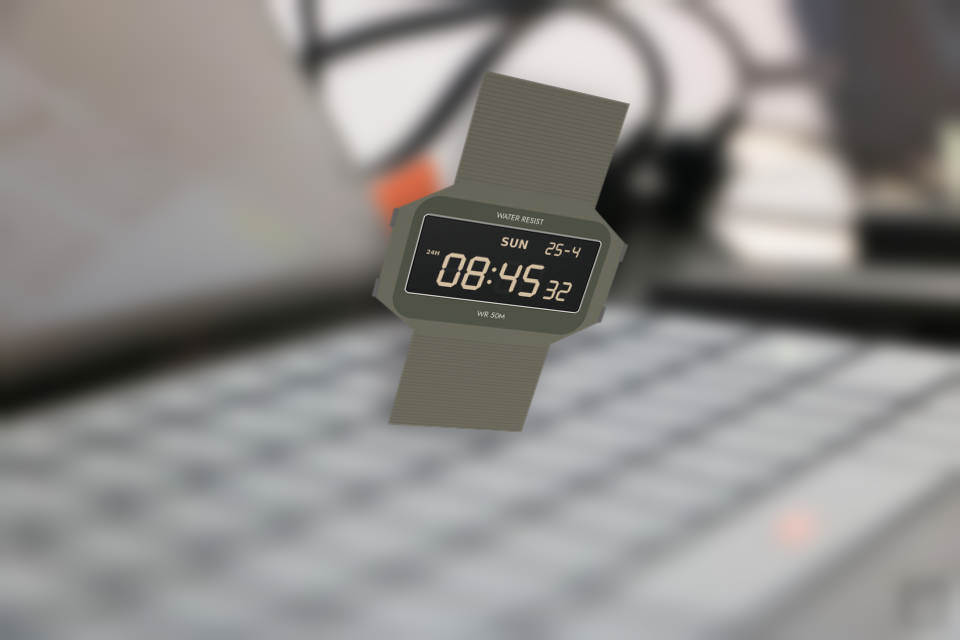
8h45m32s
